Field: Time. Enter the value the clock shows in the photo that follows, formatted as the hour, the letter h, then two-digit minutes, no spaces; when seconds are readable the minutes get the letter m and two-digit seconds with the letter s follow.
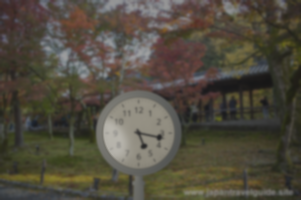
5h17
